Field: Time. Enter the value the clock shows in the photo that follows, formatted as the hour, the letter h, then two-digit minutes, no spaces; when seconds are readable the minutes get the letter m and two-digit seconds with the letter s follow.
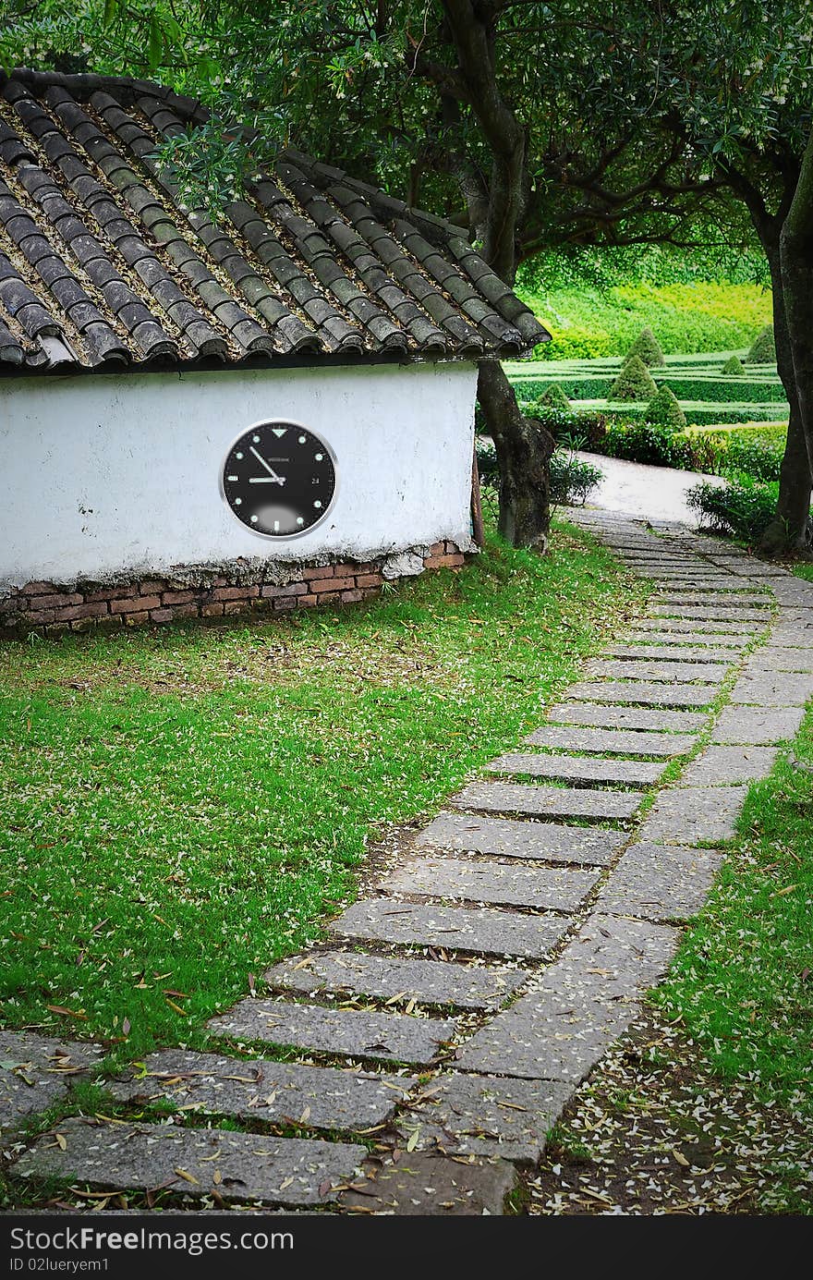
8h53
